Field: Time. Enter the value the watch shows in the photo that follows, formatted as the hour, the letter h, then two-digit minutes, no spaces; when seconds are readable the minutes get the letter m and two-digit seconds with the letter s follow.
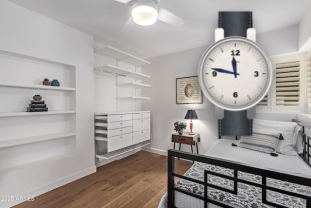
11h47
